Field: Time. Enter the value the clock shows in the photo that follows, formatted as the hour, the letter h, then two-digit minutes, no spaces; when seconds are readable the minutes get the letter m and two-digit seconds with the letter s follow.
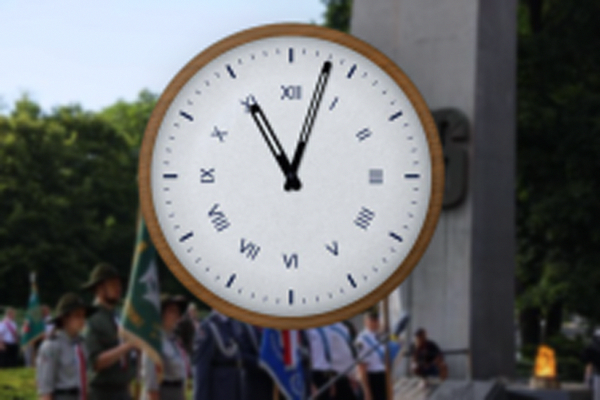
11h03
